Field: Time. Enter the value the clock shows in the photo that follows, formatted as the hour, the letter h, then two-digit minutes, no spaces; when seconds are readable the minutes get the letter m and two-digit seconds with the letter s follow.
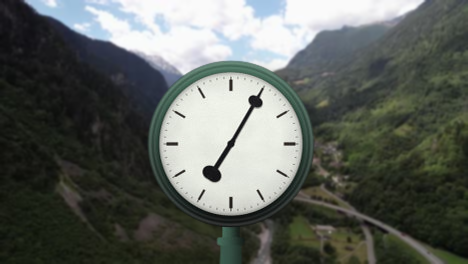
7h05
